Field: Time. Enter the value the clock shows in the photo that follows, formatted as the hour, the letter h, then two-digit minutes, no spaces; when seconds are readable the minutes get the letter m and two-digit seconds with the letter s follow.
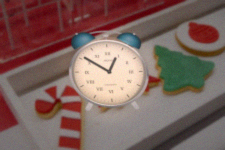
12h51
